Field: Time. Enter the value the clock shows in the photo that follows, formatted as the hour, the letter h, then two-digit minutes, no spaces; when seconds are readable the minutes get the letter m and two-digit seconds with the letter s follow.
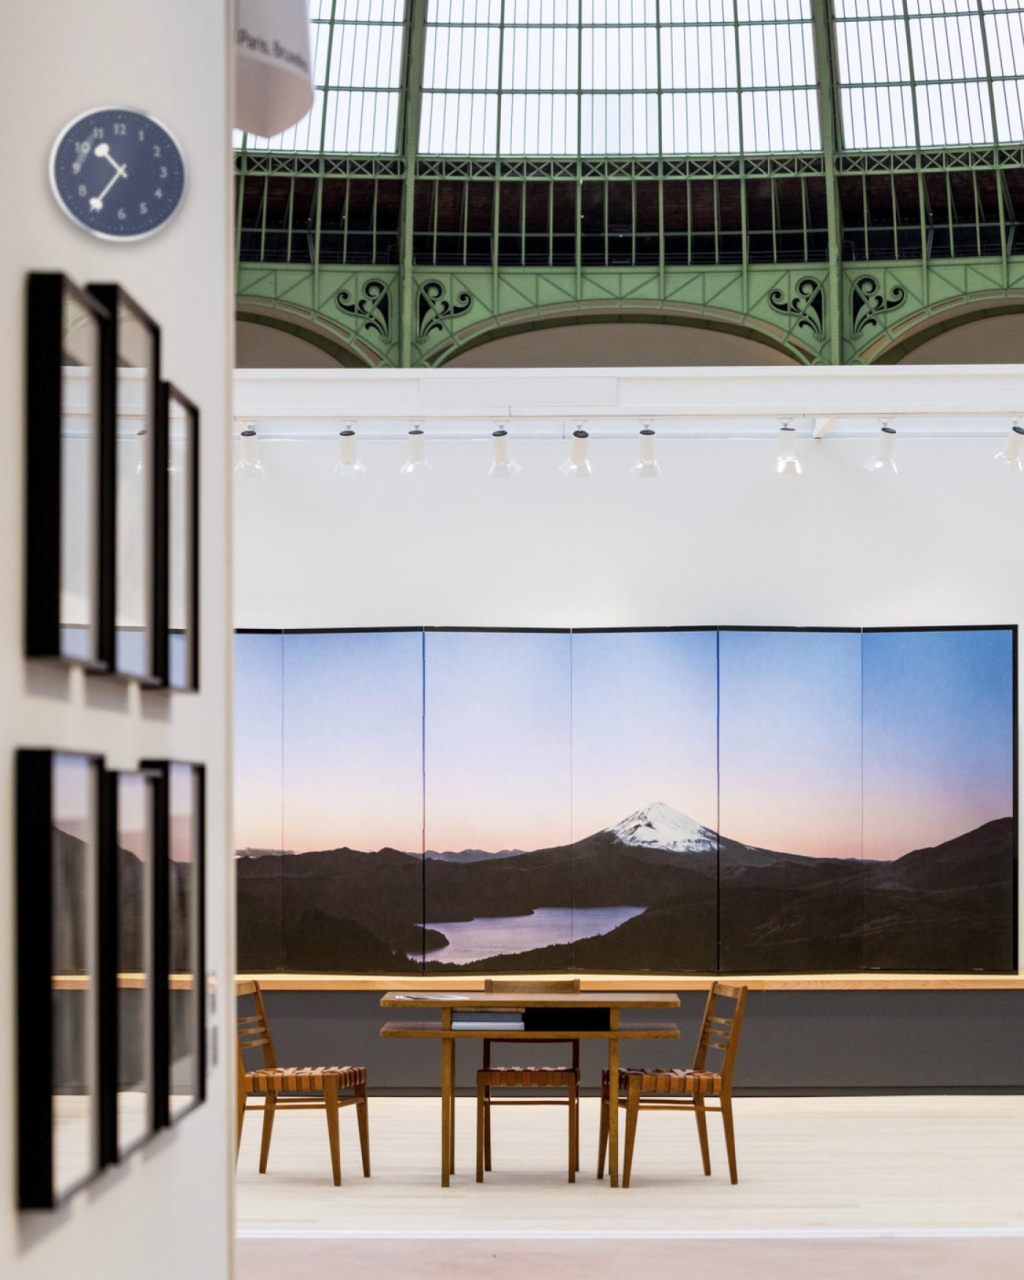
10h36
